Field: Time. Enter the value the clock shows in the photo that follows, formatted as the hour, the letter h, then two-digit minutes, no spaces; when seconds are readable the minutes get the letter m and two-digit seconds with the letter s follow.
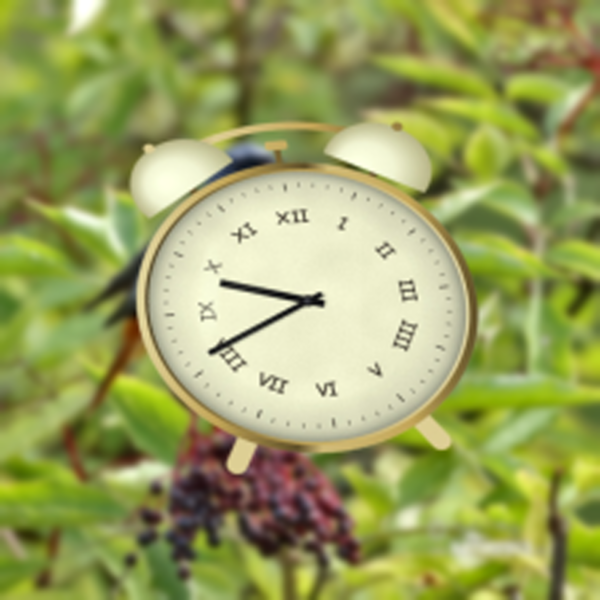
9h41
